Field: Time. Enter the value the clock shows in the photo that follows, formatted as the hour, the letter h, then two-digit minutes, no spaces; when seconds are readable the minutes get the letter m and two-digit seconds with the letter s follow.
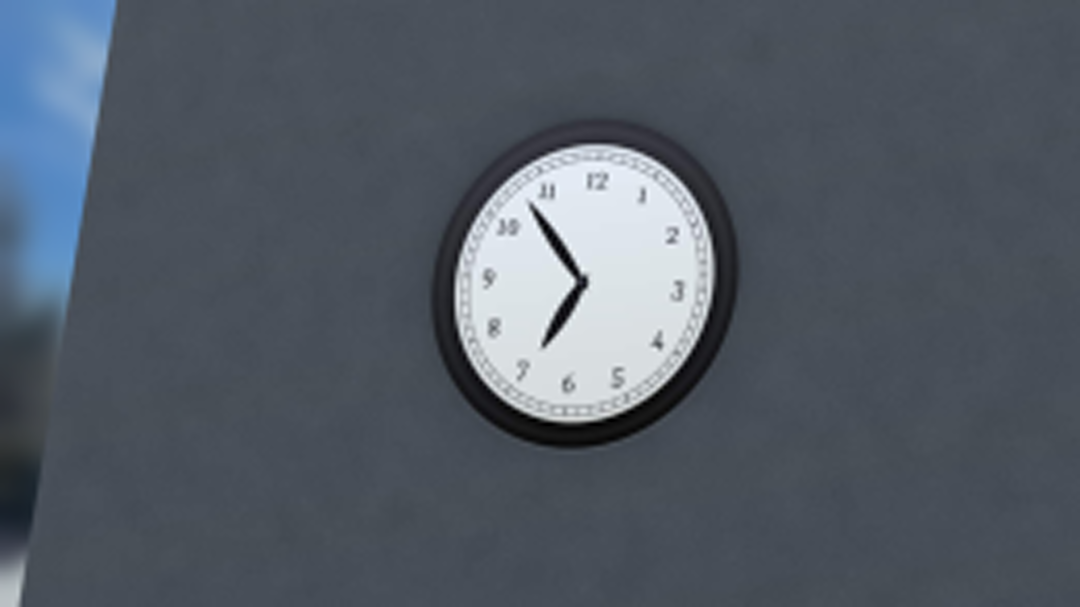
6h53
